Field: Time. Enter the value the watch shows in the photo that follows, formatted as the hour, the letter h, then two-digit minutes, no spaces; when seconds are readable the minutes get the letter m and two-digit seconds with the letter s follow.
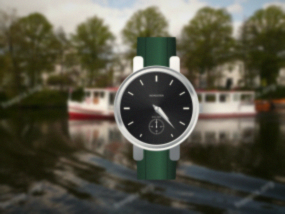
4h23
